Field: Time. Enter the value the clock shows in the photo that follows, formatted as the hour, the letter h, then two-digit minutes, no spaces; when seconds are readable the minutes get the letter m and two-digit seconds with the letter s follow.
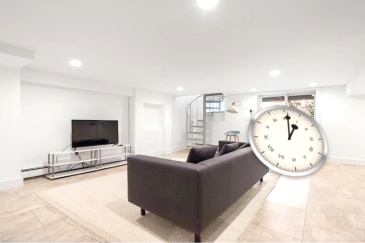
1h01
